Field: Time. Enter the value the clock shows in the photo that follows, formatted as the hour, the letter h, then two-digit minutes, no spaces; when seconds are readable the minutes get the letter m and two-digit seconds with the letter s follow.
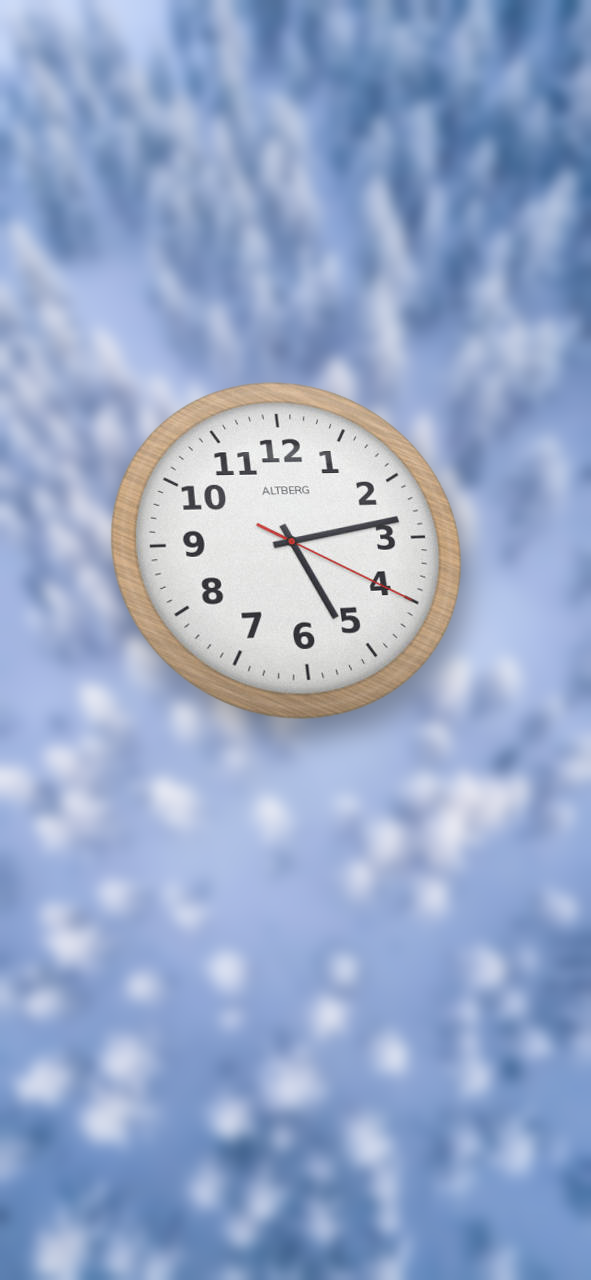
5h13m20s
